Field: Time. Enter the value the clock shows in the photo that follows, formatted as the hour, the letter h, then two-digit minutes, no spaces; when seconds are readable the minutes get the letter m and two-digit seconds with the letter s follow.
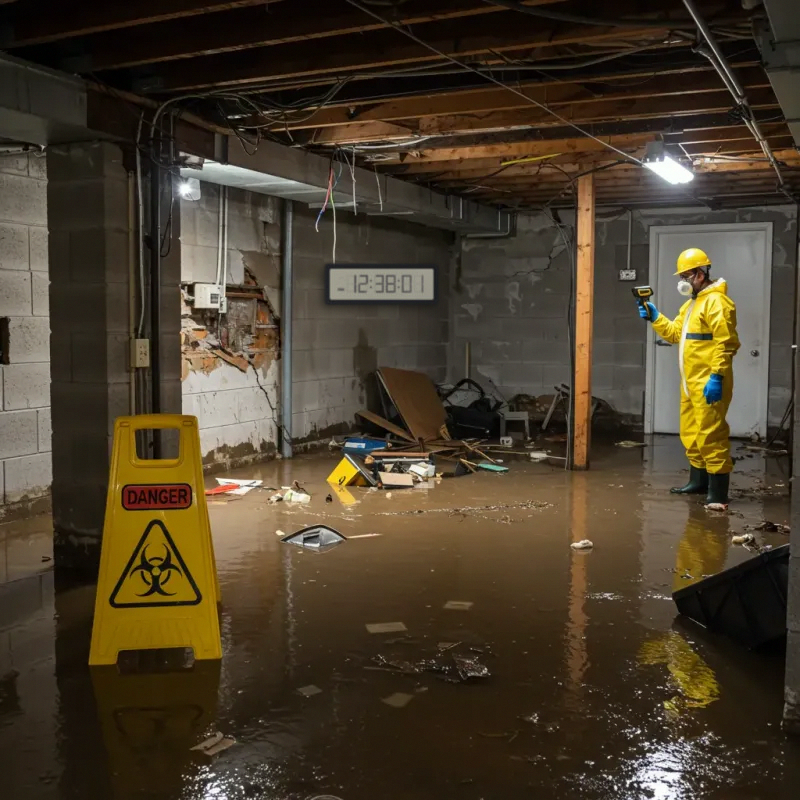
12h38m01s
